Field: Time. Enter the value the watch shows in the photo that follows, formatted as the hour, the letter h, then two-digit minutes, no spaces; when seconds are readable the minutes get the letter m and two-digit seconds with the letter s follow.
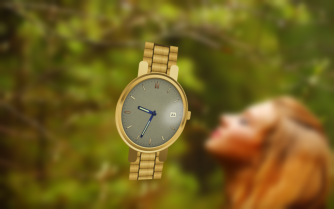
9h34
